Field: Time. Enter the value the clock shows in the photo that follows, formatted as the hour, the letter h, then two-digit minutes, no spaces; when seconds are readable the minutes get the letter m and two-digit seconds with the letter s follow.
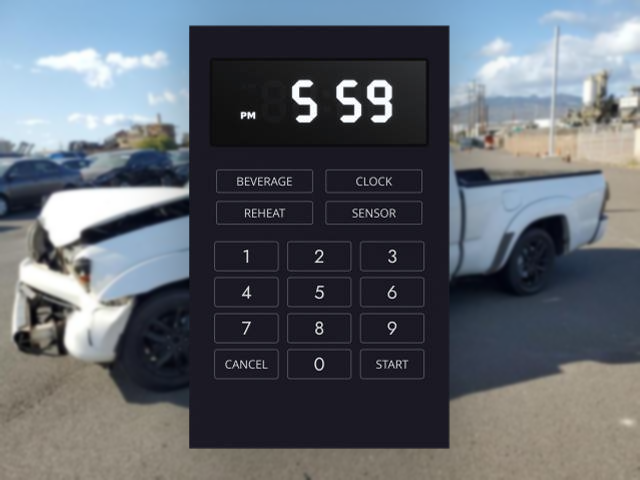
5h59
